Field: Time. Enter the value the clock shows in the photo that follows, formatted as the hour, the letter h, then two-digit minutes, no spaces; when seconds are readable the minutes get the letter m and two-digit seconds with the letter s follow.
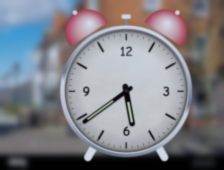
5h39
